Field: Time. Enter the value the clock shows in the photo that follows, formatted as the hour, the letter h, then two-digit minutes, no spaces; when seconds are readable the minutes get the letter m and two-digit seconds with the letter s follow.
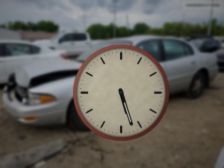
5h27
